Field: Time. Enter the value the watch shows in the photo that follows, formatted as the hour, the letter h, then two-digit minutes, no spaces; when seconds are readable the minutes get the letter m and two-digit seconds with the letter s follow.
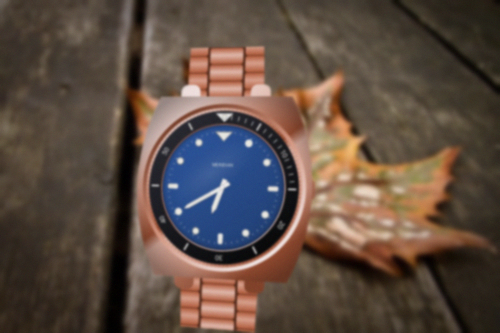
6h40
